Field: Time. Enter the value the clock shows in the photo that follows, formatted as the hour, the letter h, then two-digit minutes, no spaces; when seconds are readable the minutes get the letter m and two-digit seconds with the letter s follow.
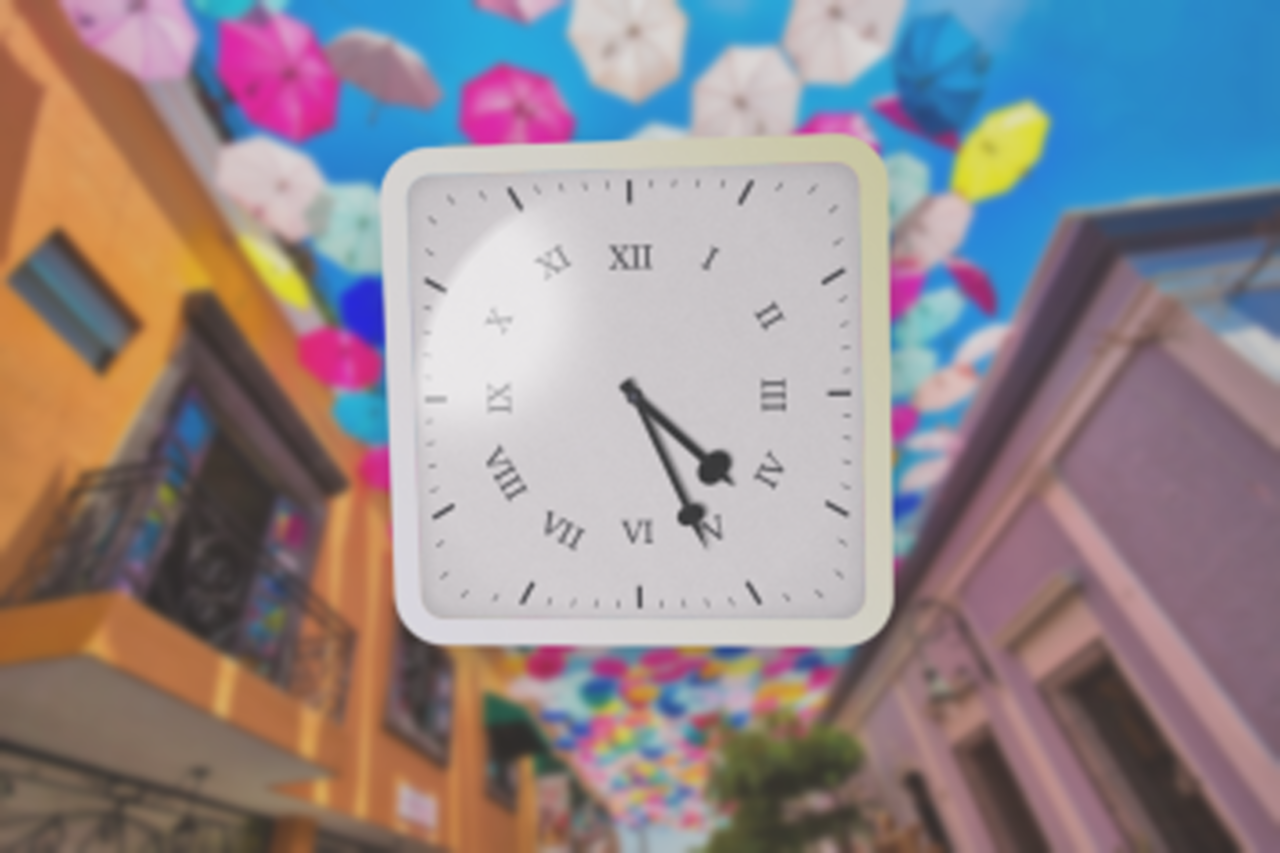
4h26
